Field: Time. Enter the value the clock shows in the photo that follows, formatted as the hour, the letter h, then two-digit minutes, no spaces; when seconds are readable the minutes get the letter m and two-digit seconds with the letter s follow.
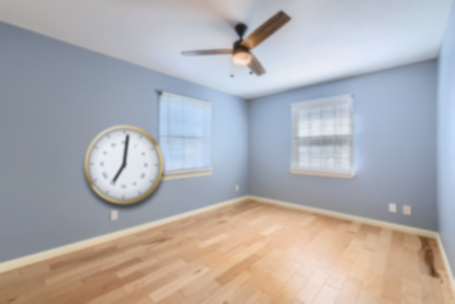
7h01
